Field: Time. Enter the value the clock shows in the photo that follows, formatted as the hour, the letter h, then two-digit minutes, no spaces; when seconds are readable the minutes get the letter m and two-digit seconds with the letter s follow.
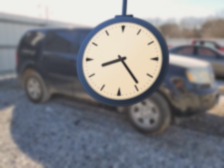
8h24
